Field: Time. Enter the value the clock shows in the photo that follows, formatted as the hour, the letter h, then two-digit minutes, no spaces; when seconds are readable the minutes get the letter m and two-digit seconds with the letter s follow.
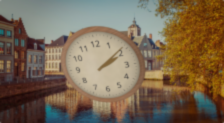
2h09
